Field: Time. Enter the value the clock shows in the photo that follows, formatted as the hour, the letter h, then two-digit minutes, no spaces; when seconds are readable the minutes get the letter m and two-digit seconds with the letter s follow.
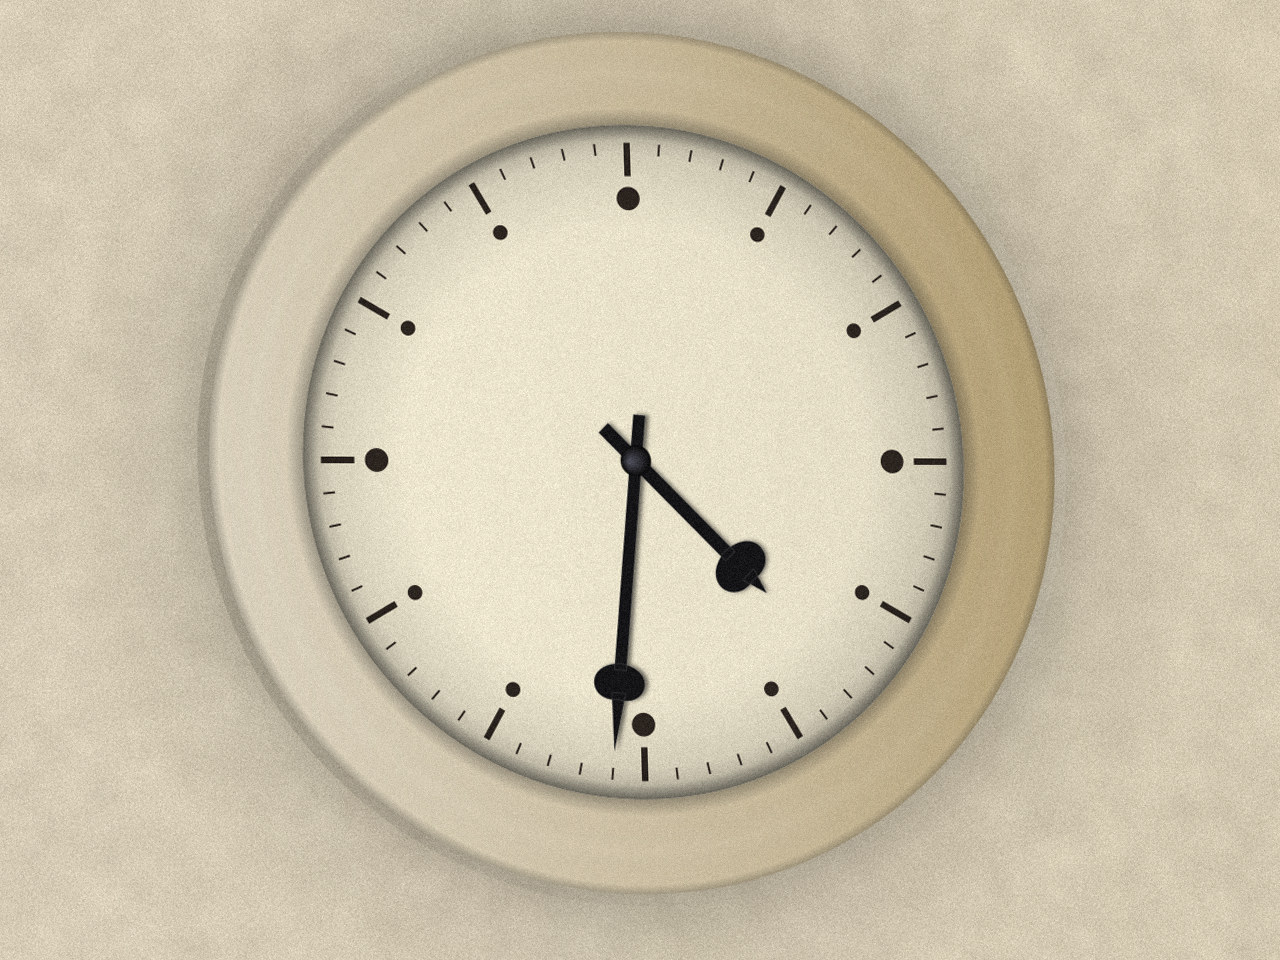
4h31
